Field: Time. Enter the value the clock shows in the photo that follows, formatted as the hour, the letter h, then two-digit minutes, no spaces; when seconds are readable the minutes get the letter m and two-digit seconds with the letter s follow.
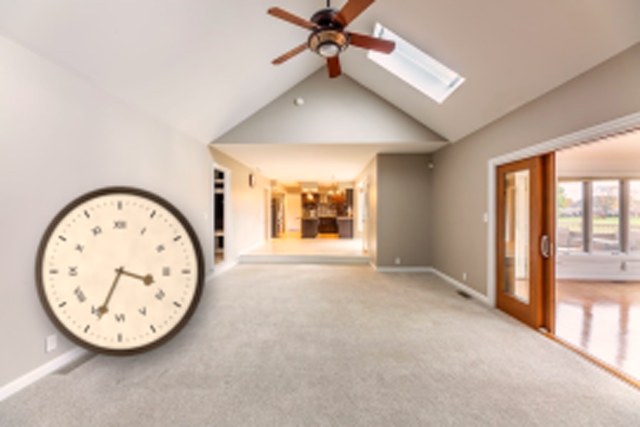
3h34
